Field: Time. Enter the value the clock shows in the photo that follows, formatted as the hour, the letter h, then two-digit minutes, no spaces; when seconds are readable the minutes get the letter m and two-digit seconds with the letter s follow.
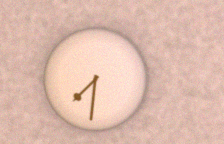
7h31
